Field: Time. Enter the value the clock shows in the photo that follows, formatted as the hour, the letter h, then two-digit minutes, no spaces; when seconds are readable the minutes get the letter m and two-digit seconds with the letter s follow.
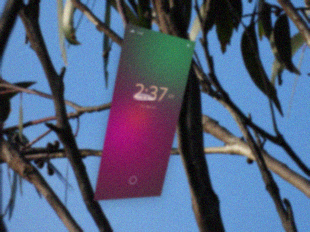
2h37
